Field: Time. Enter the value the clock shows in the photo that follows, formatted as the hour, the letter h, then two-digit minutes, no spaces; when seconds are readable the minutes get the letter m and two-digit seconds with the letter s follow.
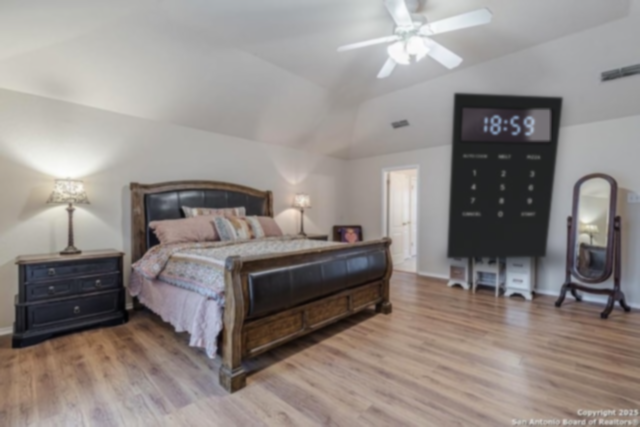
18h59
